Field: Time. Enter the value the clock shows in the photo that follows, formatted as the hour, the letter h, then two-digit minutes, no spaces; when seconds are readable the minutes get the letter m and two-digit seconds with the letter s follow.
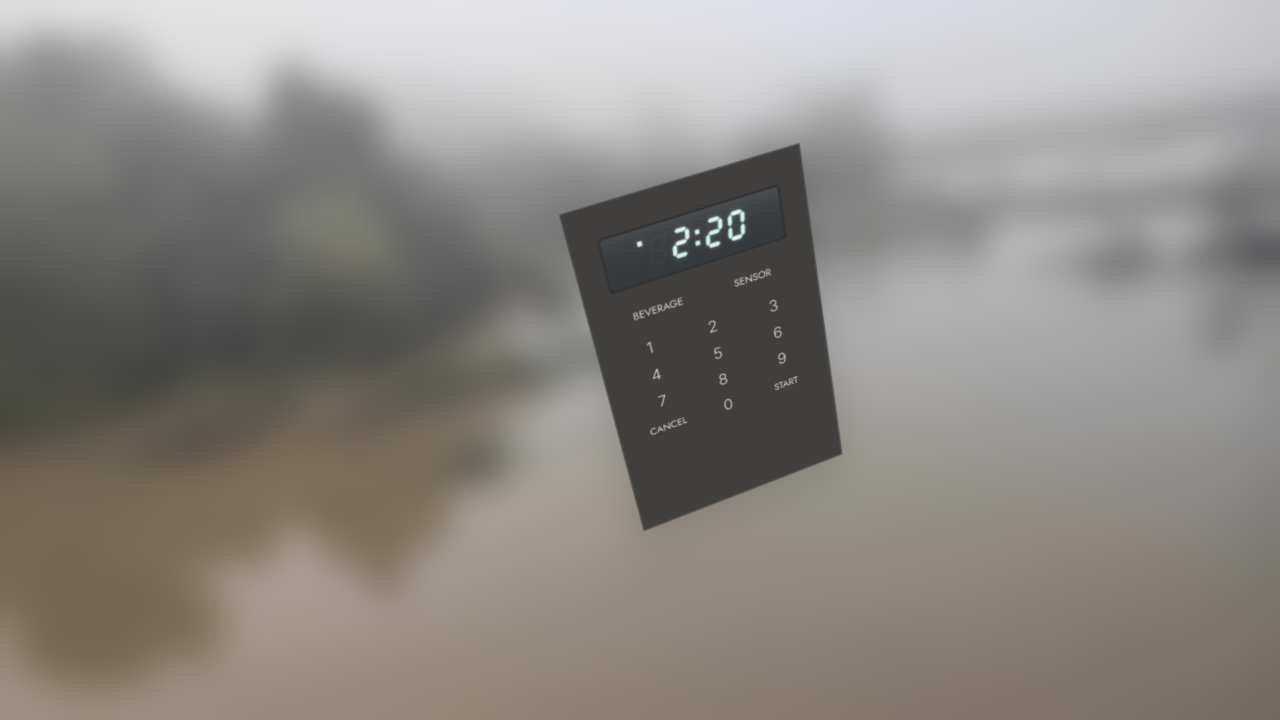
2h20
